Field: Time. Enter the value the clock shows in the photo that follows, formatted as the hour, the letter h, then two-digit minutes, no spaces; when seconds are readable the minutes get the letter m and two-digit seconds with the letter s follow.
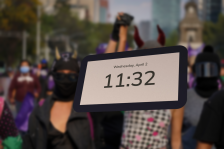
11h32
